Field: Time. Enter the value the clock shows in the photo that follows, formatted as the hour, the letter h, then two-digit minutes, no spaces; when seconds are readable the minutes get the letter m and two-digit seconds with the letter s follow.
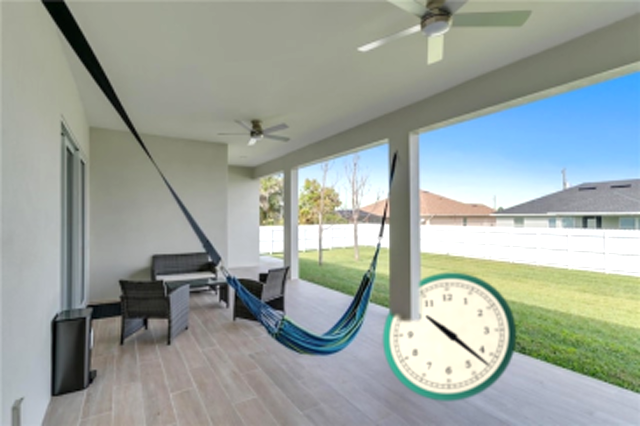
10h22
